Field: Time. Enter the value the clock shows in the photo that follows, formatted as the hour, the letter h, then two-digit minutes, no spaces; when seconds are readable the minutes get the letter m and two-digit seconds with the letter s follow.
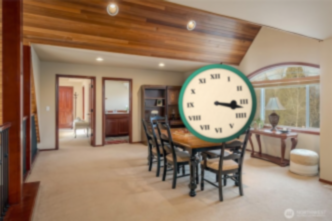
3h17
